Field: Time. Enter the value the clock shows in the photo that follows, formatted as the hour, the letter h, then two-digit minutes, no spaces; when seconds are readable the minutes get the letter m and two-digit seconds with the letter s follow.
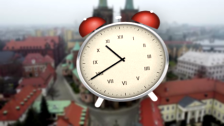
10h40
